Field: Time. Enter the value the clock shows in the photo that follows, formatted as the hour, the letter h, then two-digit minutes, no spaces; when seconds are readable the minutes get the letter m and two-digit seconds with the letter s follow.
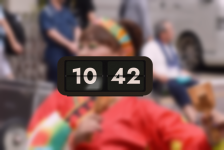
10h42
